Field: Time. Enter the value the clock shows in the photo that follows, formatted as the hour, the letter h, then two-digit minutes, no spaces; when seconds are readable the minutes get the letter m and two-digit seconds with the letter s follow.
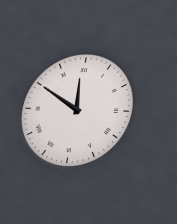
11h50
